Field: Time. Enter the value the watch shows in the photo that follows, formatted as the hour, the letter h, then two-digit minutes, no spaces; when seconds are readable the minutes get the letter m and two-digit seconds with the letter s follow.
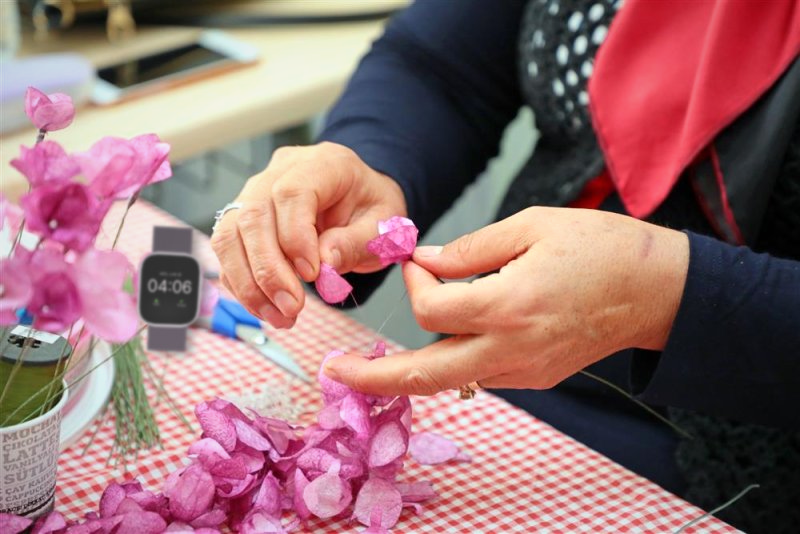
4h06
